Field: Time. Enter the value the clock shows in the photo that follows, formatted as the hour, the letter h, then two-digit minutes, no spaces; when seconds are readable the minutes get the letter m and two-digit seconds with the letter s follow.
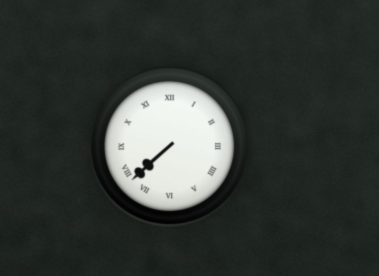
7h38
